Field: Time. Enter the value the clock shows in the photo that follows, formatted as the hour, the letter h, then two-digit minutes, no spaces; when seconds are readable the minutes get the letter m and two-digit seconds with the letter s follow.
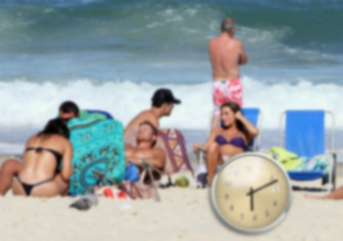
6h12
